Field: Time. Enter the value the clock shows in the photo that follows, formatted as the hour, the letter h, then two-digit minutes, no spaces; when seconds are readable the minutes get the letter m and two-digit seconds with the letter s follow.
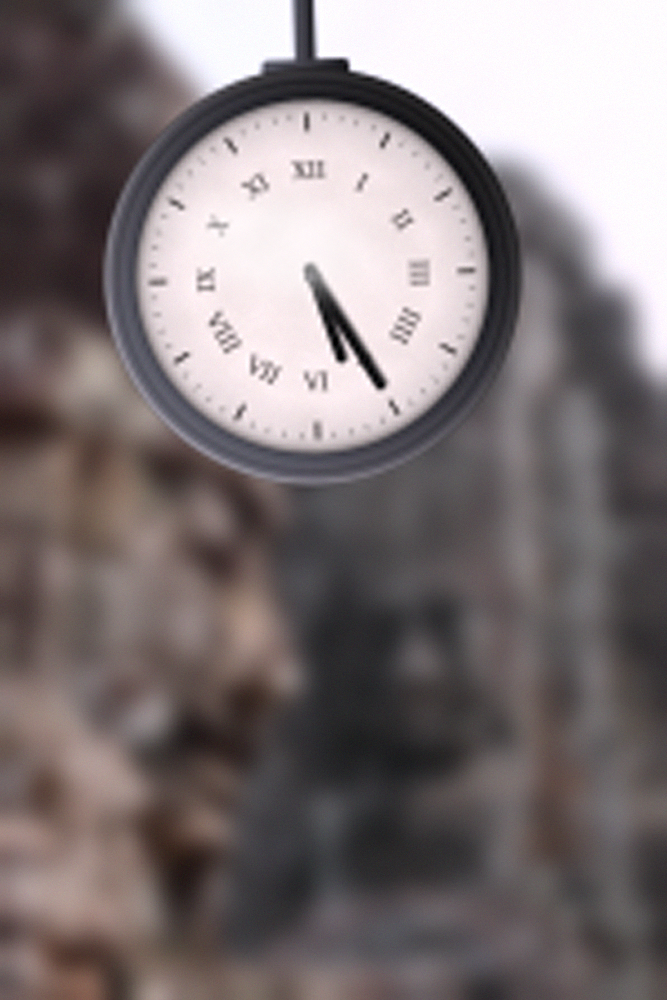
5h25
